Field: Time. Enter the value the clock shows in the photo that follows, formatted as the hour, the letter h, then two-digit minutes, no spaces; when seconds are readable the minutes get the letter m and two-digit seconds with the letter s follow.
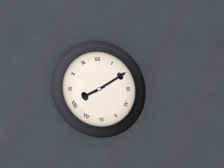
8h10
